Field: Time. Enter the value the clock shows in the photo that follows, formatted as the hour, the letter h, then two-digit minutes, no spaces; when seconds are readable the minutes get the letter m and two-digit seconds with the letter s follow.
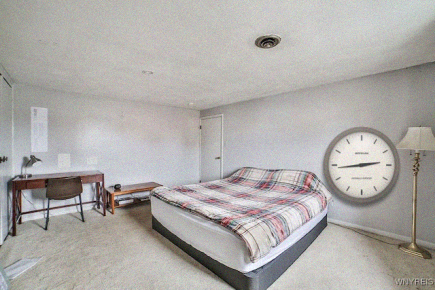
2h44
